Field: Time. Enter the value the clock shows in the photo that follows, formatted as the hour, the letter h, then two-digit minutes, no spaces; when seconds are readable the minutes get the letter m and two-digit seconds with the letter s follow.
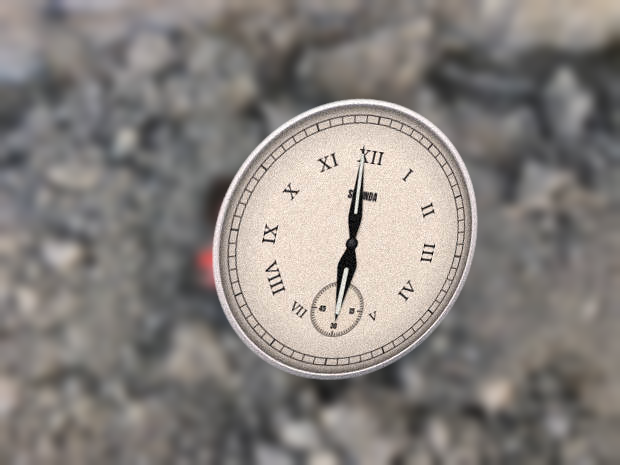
5h59
